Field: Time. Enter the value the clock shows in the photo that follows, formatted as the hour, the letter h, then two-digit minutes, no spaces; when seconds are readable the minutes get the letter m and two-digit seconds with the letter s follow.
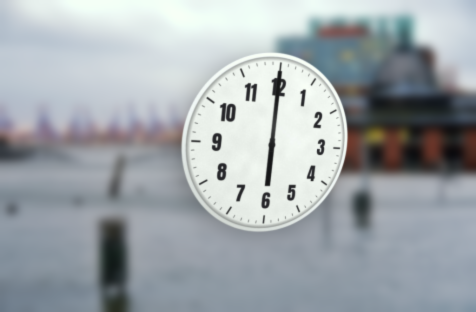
6h00
